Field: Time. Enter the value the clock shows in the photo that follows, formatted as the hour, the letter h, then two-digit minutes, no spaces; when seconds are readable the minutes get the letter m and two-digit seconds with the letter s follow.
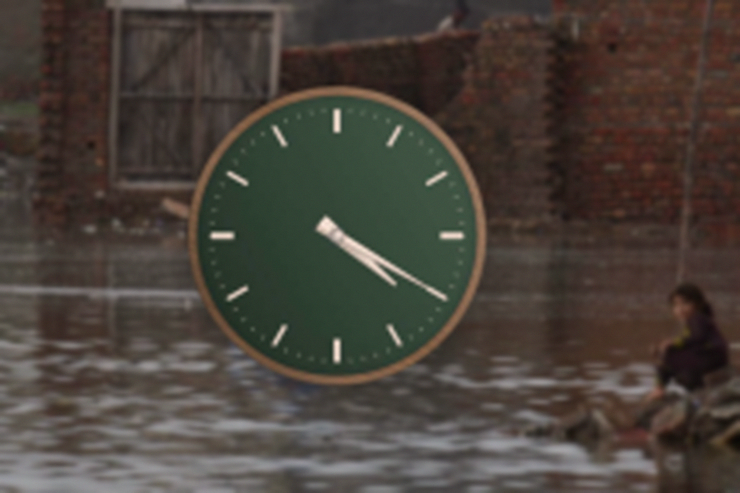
4h20
